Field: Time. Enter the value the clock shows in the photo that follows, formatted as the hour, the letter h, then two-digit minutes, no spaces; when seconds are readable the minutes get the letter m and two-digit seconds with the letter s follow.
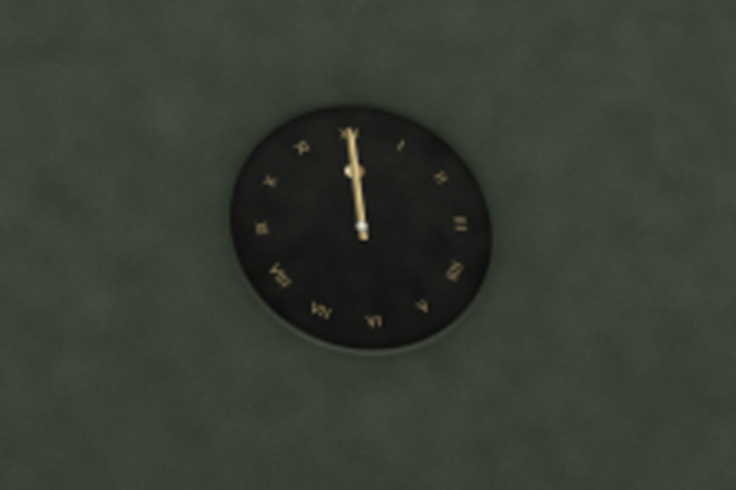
12h00
